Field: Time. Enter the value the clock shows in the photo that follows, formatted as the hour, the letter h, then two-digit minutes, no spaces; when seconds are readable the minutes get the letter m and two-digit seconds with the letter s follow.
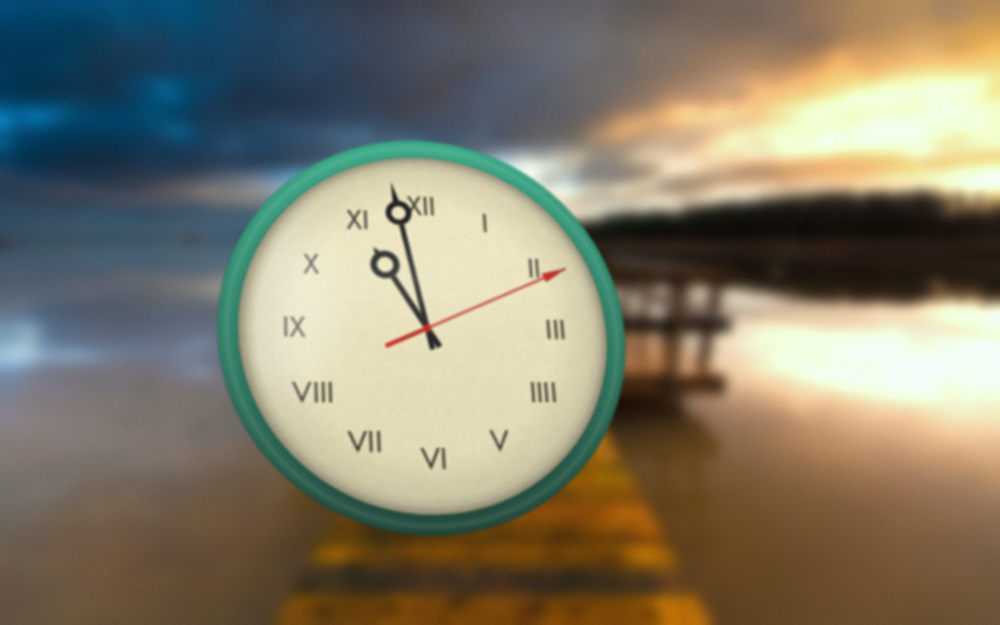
10h58m11s
